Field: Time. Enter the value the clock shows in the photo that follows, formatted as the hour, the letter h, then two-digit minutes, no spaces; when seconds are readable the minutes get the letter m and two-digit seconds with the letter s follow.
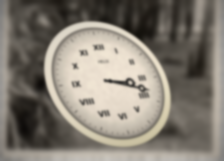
3h18
